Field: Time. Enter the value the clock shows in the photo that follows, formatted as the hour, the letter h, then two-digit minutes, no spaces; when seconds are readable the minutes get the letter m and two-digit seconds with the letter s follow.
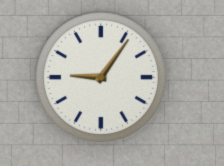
9h06
